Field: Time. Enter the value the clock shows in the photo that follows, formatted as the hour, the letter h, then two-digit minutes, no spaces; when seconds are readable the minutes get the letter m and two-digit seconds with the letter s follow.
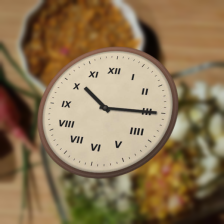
10h15
